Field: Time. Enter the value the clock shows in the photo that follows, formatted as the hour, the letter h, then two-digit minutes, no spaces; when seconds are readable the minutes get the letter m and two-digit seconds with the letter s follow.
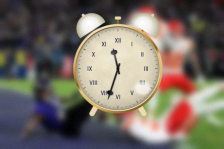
11h33
